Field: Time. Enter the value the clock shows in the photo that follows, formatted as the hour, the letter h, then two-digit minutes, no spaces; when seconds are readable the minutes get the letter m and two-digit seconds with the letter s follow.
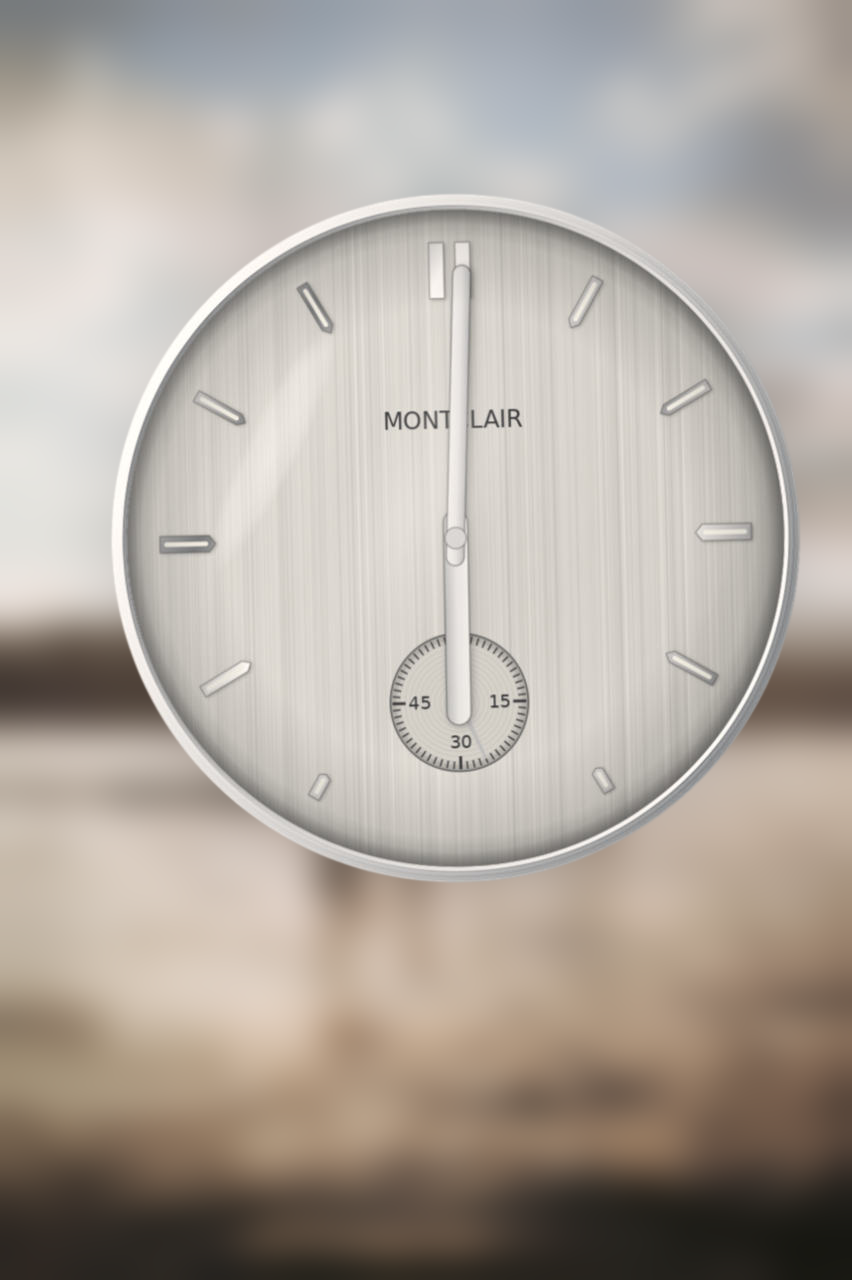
6h00m26s
